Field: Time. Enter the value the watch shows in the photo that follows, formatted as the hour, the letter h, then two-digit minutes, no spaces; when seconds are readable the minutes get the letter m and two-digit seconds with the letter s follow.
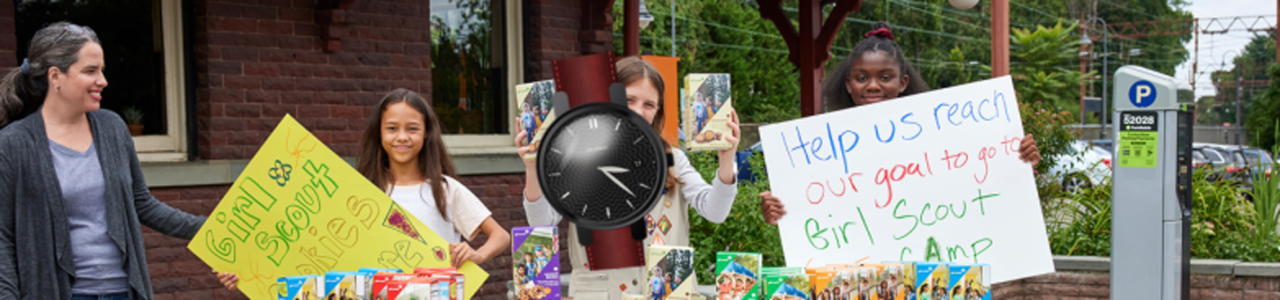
3h23
